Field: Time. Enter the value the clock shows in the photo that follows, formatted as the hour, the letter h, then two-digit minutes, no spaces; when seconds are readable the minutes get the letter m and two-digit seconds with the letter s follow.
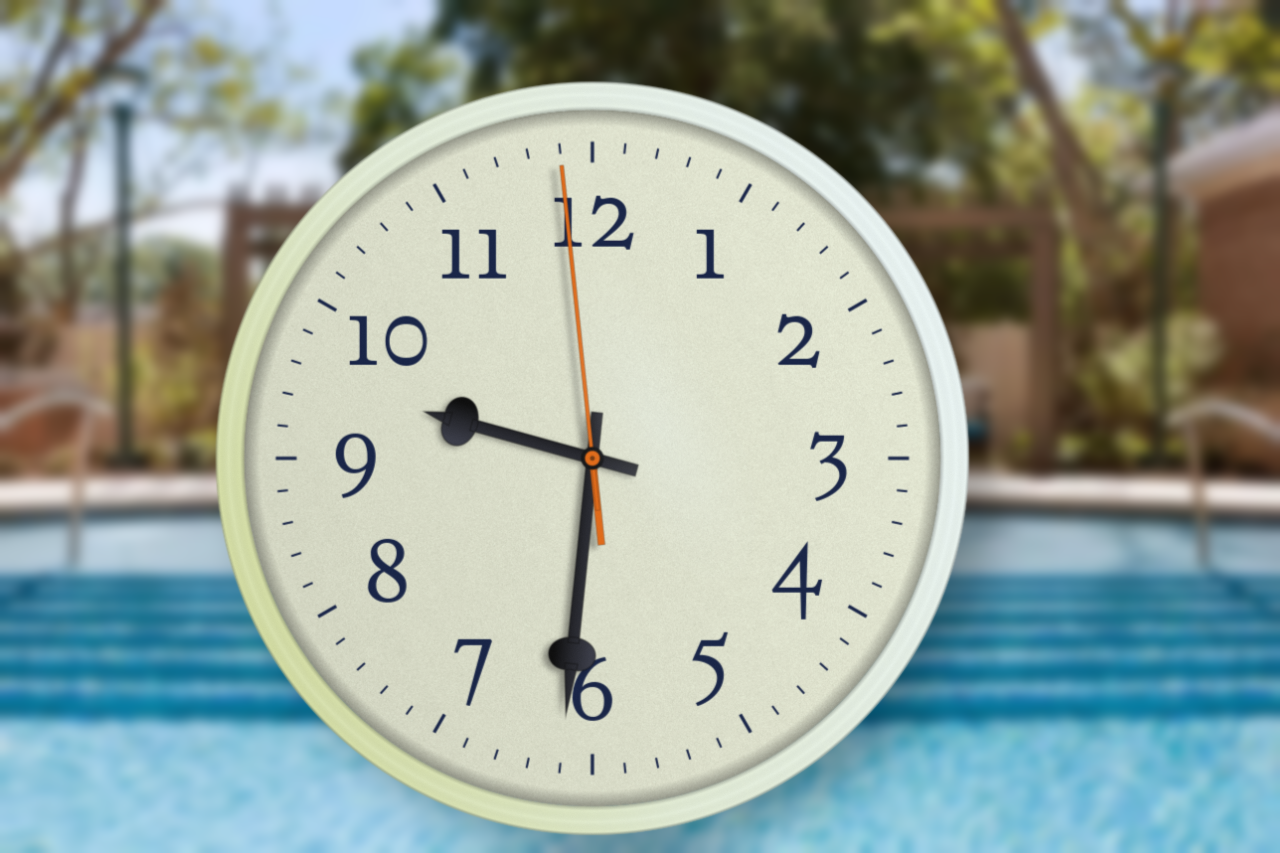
9h30m59s
